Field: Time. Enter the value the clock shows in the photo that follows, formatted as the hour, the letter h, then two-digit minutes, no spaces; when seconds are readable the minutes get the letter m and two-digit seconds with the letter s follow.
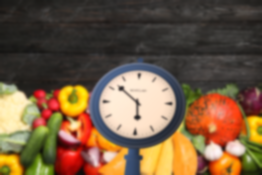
5h52
